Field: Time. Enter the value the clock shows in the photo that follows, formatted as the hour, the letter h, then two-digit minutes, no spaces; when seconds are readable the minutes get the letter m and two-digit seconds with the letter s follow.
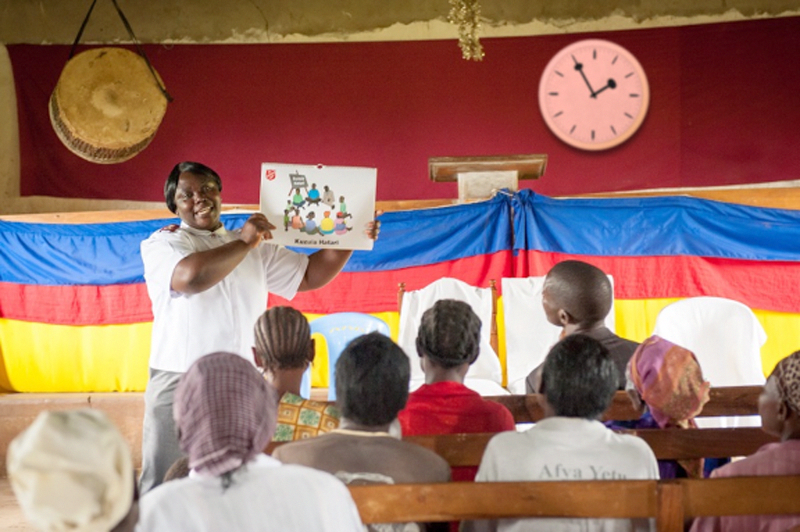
1h55
